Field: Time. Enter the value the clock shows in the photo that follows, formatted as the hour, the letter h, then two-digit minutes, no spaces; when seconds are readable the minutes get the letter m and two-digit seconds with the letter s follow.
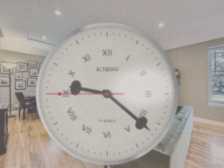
9h21m45s
